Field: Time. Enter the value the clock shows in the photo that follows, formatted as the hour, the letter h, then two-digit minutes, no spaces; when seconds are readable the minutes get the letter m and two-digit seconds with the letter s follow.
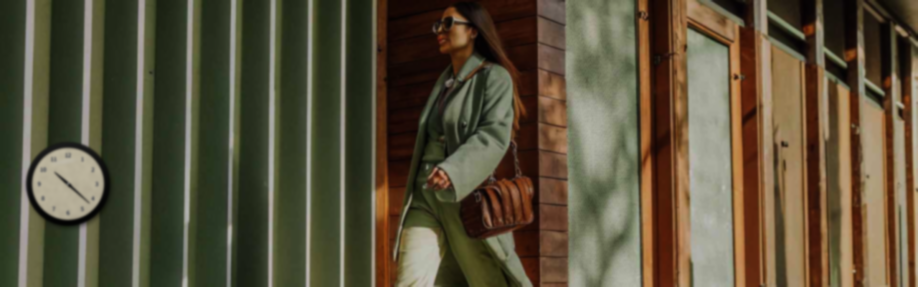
10h22
